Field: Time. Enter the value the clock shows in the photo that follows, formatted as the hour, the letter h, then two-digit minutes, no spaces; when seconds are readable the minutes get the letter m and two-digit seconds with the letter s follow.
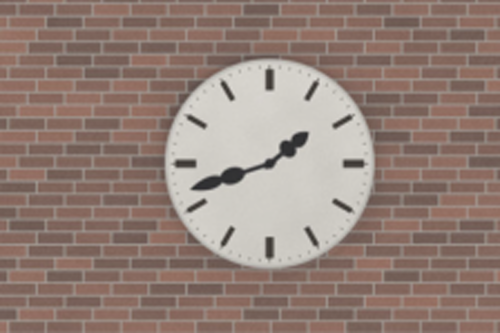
1h42
